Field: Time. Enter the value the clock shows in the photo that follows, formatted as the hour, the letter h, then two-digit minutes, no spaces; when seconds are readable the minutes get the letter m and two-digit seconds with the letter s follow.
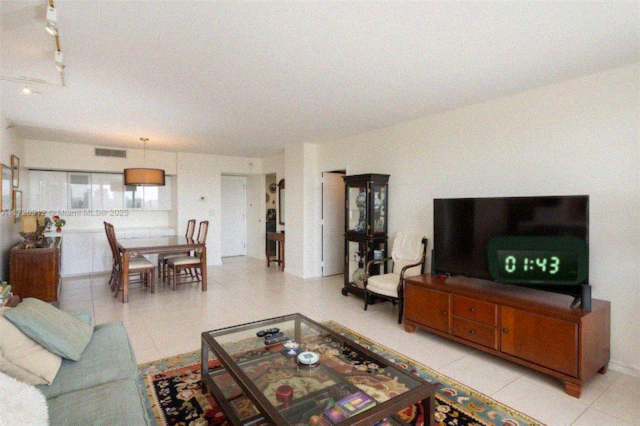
1h43
